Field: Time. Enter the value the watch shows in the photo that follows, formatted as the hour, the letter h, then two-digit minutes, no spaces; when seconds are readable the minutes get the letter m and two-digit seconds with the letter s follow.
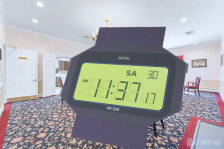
11h37m17s
